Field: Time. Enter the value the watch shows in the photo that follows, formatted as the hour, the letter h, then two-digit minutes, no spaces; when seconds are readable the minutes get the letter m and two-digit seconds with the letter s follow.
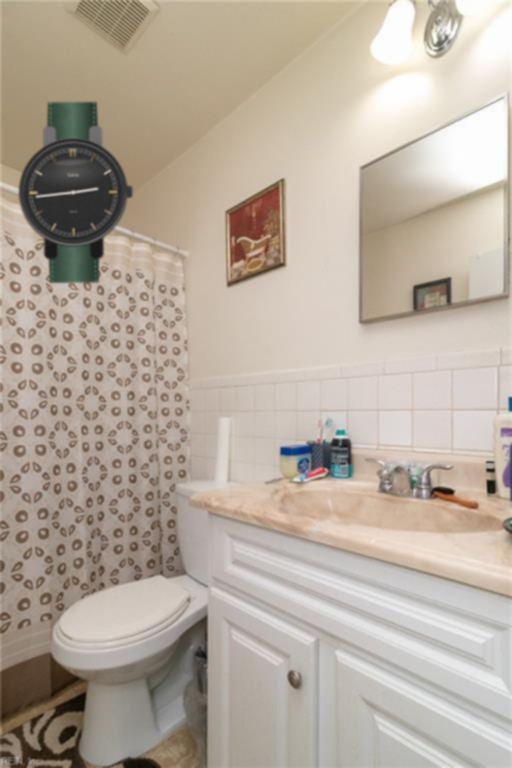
2h44
